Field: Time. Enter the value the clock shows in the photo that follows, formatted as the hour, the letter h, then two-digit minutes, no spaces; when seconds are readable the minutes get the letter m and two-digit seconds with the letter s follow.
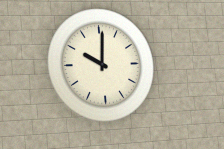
10h01
